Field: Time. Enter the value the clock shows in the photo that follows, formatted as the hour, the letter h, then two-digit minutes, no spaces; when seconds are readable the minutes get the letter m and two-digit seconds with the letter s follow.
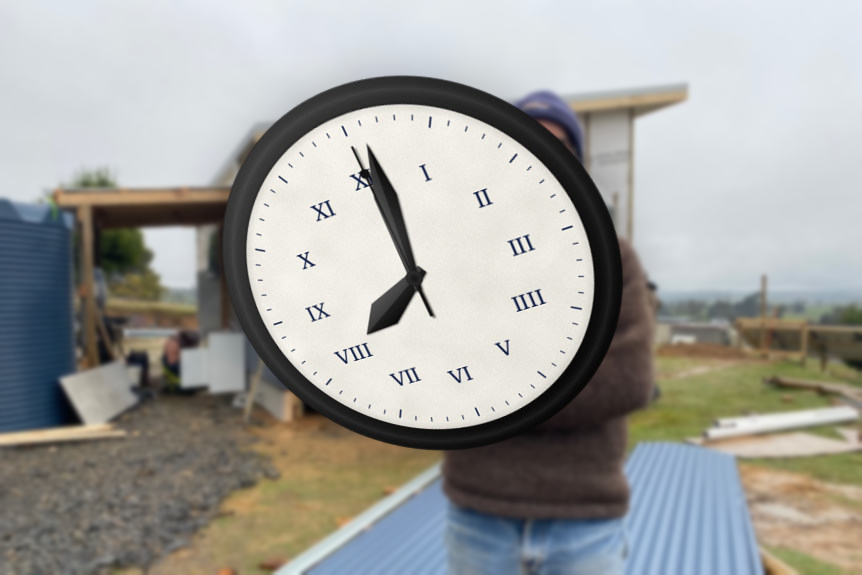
8h01m00s
